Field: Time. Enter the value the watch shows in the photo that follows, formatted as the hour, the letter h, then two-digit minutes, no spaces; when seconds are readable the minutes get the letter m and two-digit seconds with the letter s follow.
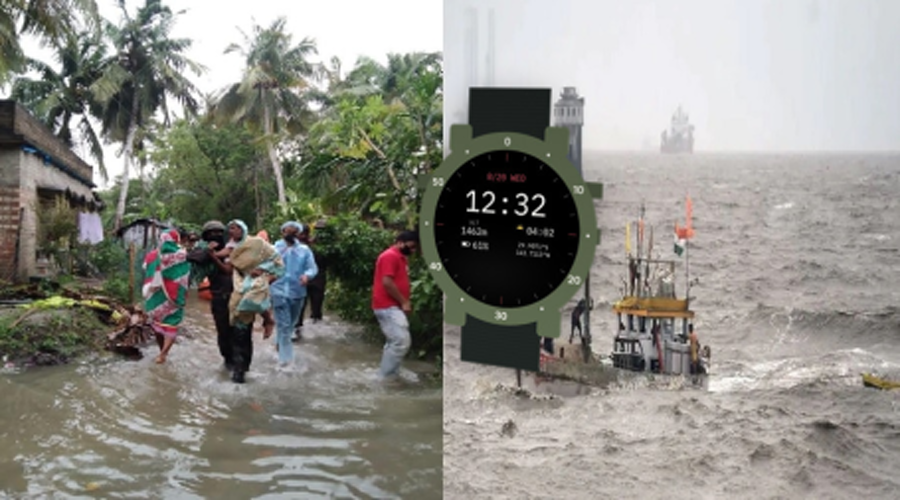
12h32
